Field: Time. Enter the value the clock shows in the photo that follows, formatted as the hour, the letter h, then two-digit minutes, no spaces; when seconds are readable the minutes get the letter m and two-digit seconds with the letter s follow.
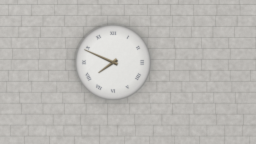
7h49
